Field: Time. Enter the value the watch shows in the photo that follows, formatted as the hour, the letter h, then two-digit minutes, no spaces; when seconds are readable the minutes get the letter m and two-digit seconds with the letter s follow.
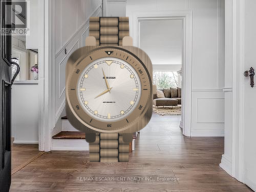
7h57
